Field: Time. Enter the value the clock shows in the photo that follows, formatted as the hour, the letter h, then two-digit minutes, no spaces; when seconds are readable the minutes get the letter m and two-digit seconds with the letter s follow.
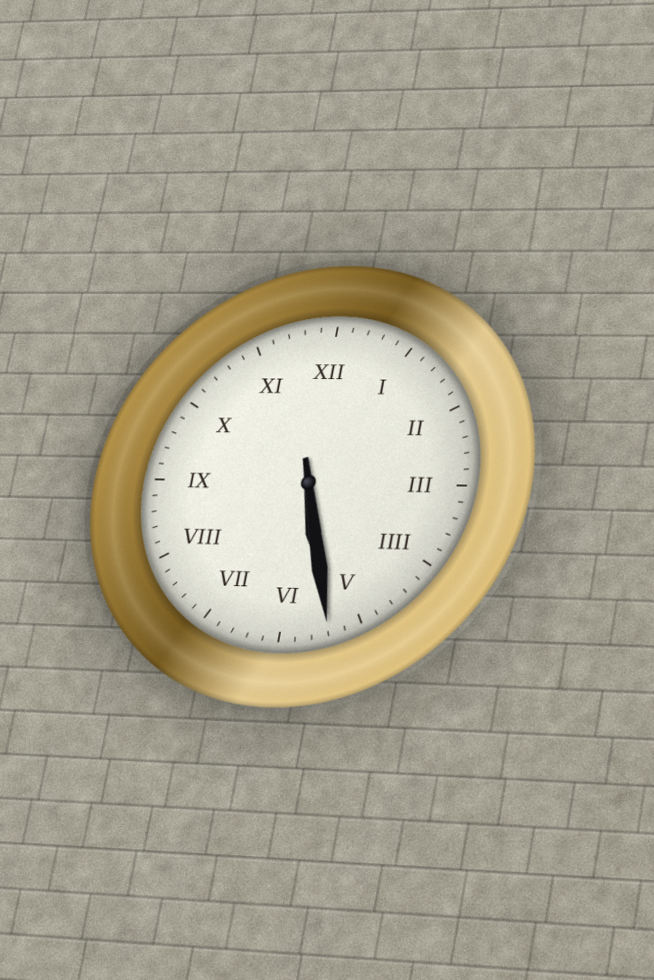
5h27
